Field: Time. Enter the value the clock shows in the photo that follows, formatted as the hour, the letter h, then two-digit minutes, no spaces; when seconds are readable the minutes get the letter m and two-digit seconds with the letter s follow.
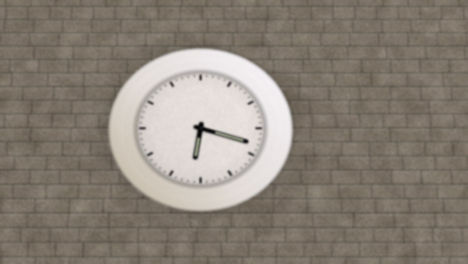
6h18
